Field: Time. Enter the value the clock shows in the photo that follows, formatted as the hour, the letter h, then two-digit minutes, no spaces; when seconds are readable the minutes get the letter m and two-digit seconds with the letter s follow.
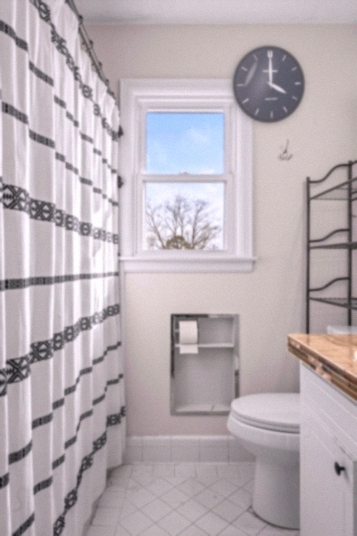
4h00
